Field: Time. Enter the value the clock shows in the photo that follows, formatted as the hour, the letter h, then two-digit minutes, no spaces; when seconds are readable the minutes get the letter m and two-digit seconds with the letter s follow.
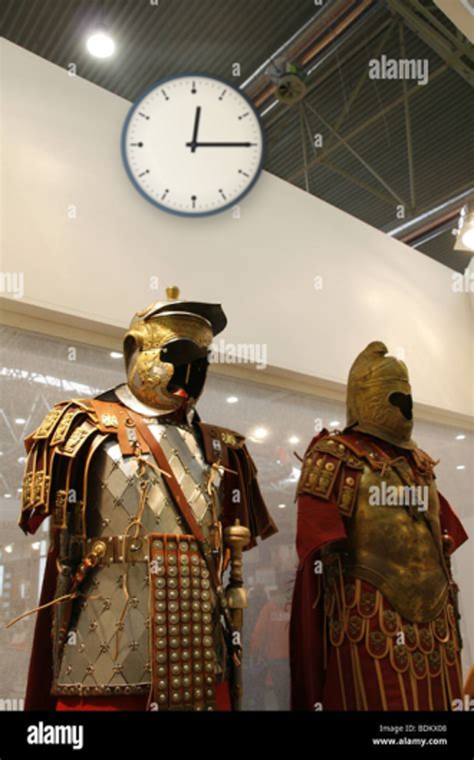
12h15
